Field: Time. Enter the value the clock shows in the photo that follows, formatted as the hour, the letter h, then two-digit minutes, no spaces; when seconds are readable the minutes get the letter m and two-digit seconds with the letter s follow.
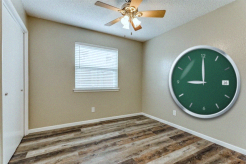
9h00
